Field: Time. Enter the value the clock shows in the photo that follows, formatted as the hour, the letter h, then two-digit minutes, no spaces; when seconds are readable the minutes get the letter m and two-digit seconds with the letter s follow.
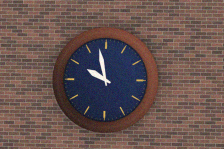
9h58
